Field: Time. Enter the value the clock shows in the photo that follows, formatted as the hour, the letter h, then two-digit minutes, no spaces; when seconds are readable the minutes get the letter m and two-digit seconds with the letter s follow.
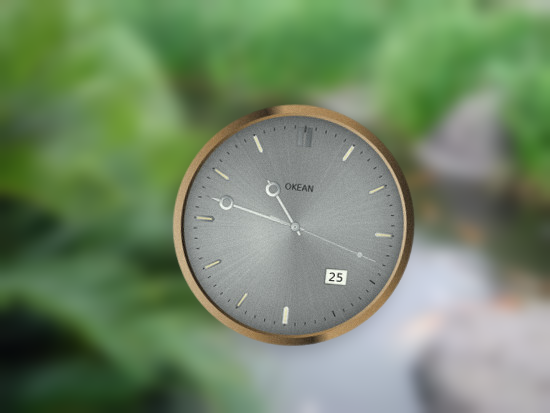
10h47m18s
